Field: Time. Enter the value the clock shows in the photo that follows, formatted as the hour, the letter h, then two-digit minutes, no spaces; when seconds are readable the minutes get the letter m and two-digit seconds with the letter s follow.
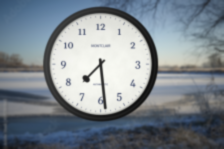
7h29
